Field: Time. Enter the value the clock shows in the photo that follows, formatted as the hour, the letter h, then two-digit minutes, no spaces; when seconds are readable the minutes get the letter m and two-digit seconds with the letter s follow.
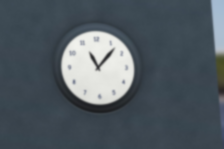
11h07
